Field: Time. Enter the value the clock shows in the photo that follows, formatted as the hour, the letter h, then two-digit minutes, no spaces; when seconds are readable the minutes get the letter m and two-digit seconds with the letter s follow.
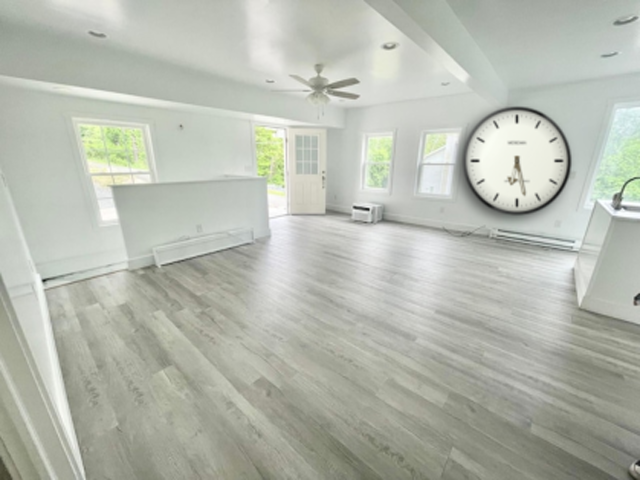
6h28
